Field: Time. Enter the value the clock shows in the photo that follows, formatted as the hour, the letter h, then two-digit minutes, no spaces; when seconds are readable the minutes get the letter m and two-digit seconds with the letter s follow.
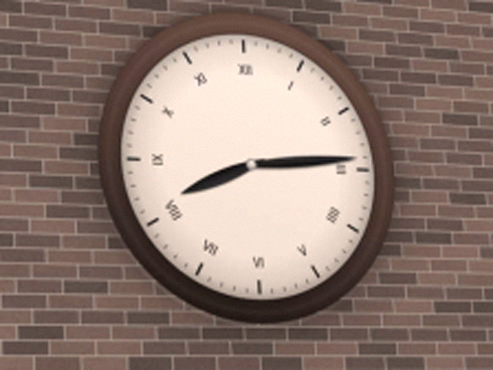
8h14
